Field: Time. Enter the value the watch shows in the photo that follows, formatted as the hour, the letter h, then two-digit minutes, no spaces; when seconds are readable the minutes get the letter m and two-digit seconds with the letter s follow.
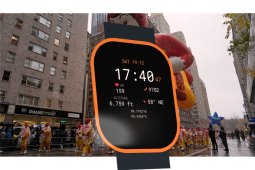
17h40
